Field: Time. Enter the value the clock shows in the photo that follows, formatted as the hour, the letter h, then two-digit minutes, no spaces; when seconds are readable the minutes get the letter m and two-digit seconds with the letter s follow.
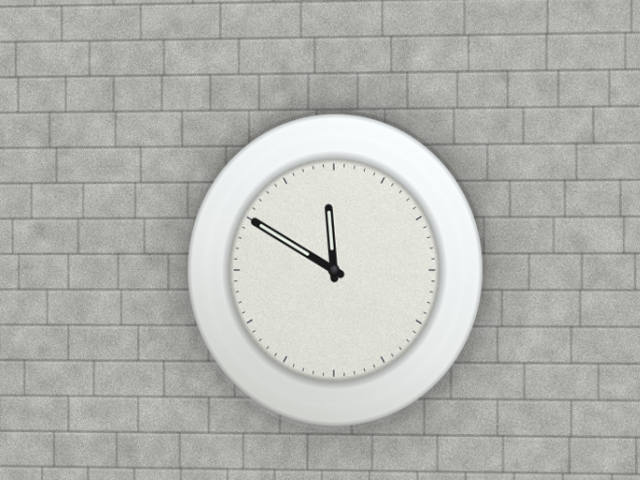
11h50
